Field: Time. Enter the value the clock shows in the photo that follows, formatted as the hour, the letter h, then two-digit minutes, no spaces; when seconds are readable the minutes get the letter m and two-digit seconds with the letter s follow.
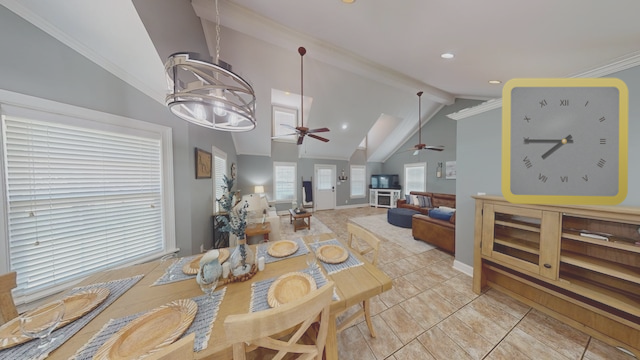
7h45
